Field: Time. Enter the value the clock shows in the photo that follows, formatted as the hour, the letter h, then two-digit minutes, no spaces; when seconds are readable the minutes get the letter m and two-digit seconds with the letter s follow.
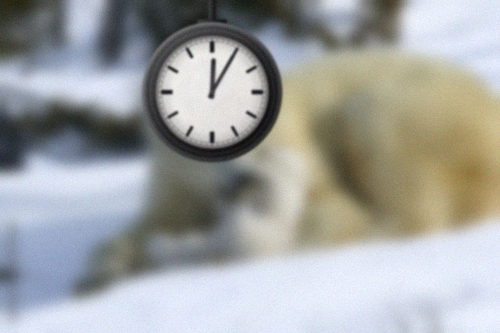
12h05
